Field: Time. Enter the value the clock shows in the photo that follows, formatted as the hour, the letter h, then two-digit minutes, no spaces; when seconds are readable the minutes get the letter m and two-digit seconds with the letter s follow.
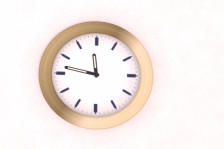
11h47
